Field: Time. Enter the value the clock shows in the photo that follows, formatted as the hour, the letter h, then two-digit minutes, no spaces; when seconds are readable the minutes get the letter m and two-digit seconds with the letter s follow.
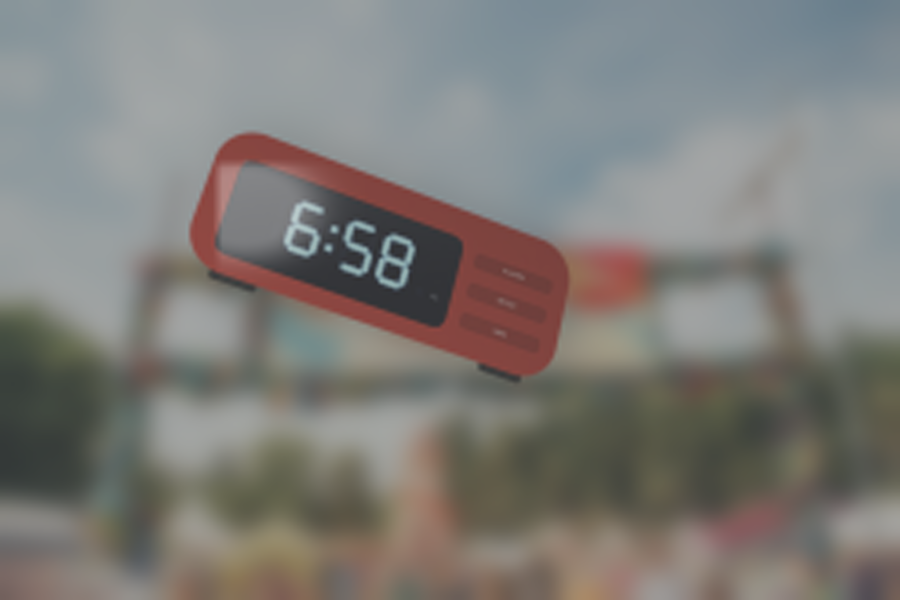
6h58
